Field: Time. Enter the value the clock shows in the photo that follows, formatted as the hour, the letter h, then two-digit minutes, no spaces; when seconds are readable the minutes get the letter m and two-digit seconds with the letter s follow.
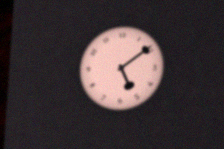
5h09
